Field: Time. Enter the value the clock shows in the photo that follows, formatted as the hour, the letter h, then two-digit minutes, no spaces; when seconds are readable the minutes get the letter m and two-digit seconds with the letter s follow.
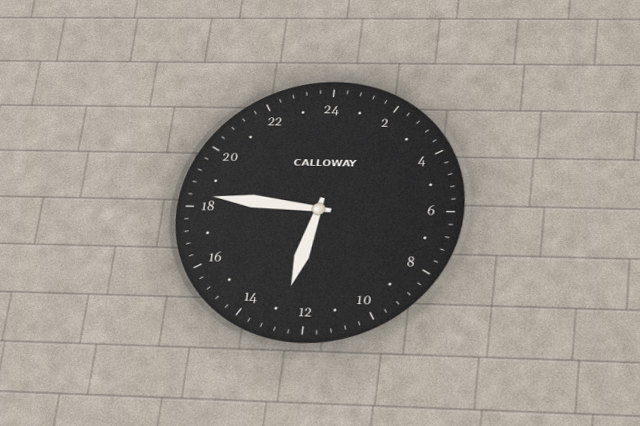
12h46
